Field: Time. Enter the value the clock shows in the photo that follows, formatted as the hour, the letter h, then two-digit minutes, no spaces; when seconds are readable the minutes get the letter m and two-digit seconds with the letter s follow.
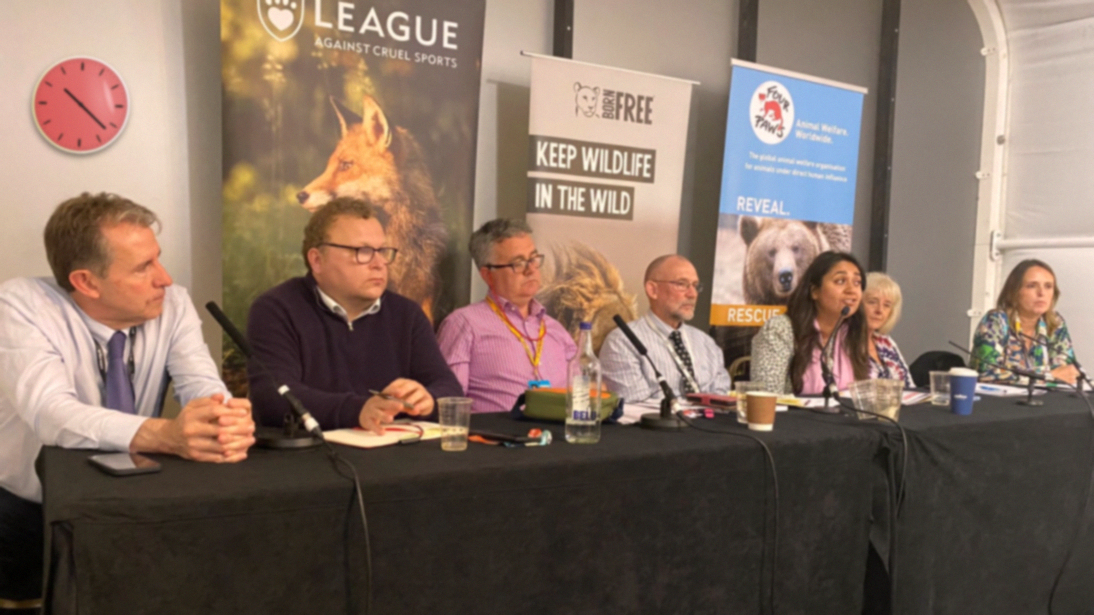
10h22
